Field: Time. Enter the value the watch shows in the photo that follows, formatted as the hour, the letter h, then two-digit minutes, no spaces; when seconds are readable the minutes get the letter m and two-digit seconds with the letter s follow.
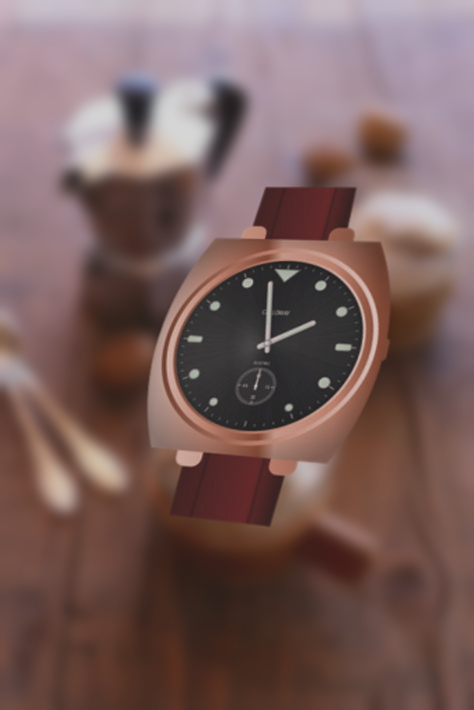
1h58
